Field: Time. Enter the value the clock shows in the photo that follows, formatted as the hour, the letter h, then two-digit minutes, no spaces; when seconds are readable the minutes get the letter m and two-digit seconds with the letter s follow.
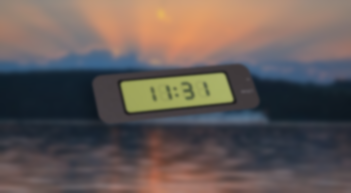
11h31
